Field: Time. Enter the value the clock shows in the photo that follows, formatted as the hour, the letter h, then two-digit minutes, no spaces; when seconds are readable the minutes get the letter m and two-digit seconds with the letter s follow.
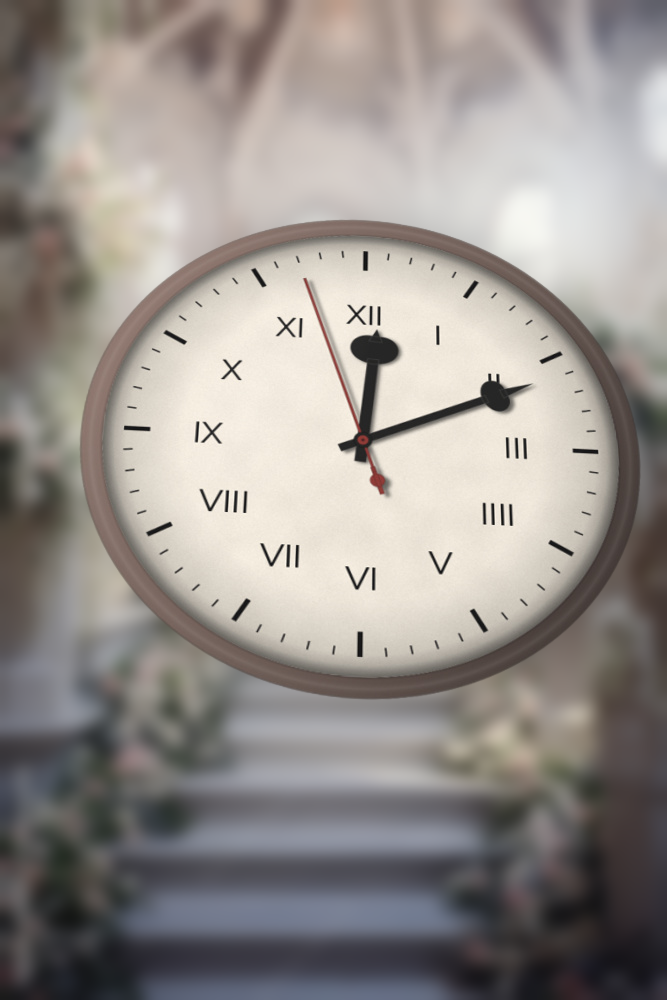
12h10m57s
